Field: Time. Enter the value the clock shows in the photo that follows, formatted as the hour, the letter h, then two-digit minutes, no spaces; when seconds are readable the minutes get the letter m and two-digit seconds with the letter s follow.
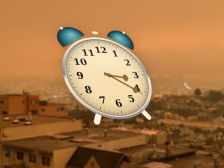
3h21
